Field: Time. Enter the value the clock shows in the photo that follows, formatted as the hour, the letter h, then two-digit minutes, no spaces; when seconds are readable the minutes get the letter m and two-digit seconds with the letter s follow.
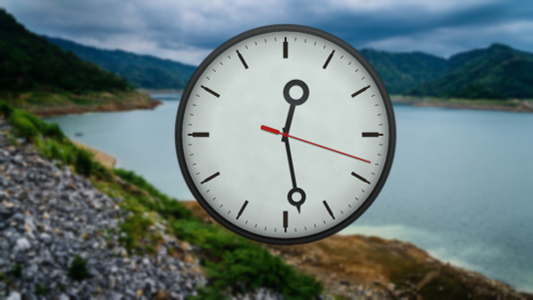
12h28m18s
